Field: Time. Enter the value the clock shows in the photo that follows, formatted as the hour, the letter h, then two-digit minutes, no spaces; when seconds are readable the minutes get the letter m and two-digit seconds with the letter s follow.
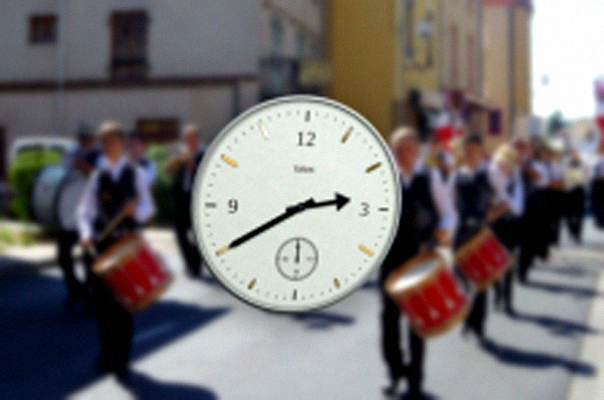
2h40
